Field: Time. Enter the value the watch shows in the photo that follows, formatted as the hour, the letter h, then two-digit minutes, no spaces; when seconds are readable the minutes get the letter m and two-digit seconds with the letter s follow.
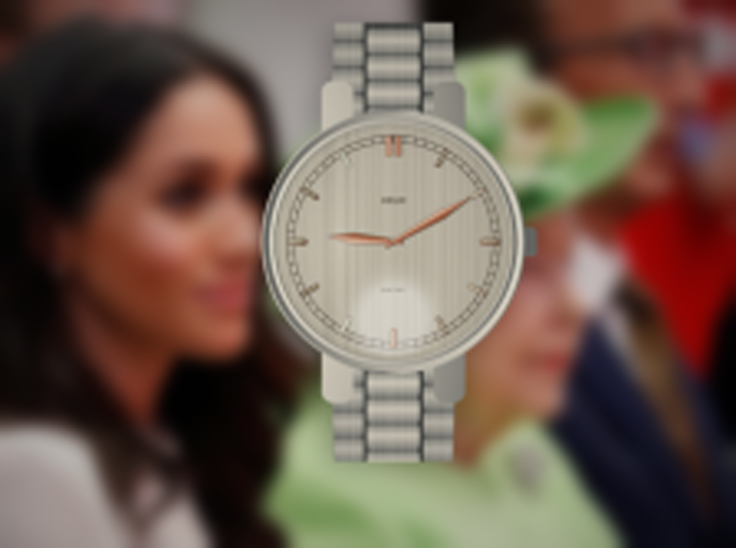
9h10
